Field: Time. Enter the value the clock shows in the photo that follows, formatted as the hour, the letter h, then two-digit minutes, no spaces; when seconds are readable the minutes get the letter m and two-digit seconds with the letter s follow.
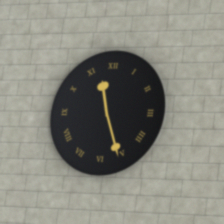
11h26
